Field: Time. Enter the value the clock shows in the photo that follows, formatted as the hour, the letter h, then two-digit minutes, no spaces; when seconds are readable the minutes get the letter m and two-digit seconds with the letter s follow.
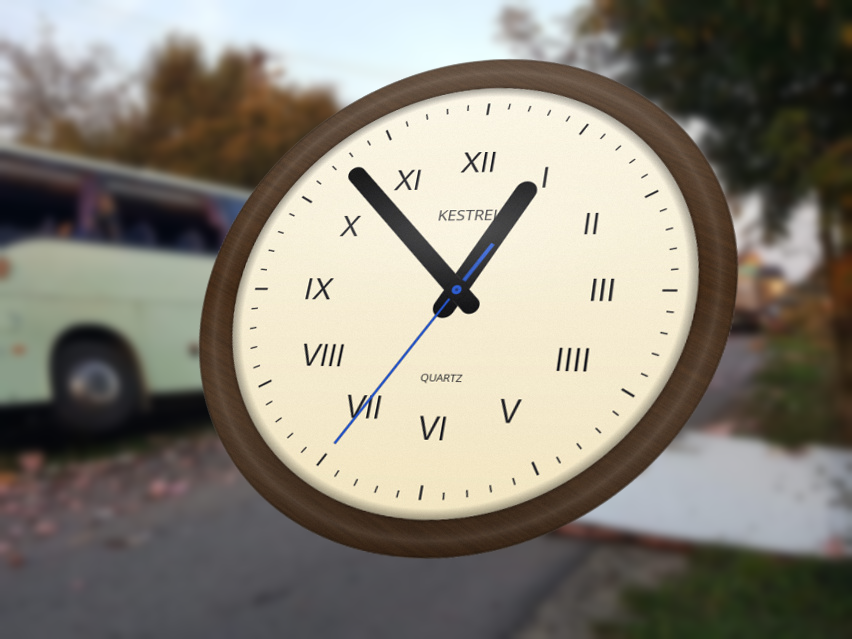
12h52m35s
